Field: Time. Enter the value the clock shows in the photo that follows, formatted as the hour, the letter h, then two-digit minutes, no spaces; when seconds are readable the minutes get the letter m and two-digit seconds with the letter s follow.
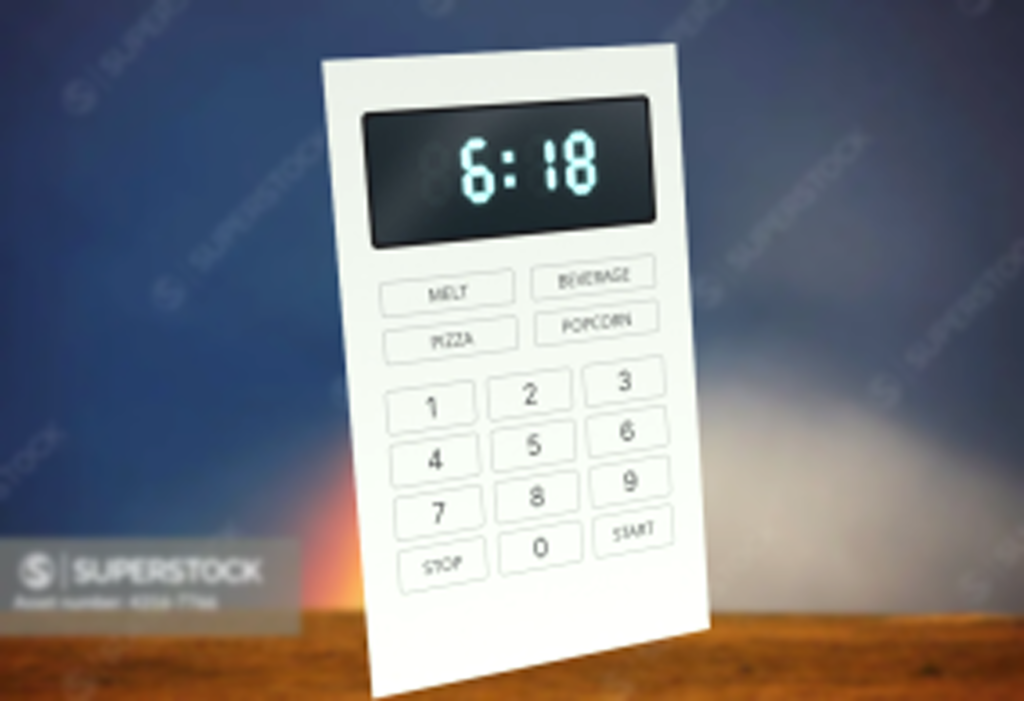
6h18
